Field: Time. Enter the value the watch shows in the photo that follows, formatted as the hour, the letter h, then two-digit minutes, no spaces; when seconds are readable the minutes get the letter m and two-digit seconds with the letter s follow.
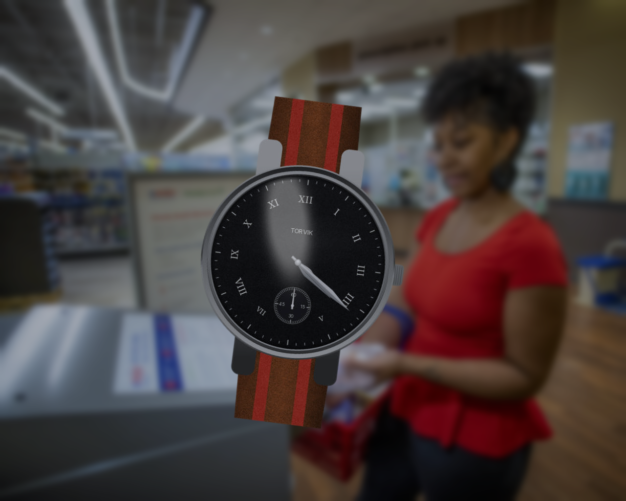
4h21
